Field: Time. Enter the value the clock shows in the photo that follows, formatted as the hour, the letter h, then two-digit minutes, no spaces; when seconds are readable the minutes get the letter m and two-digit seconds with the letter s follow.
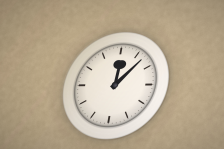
12h07
